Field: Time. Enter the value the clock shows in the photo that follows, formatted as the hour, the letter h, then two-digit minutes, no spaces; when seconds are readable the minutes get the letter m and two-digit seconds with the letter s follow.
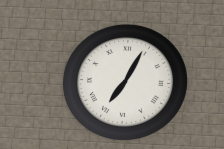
7h04
